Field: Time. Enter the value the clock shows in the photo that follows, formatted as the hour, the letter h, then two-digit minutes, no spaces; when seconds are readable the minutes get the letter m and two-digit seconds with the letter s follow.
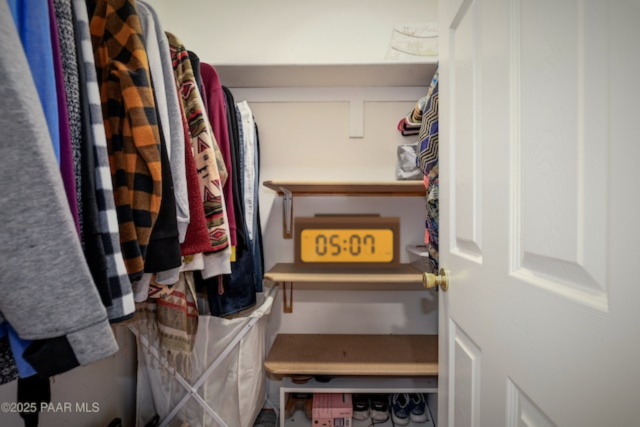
5h07
